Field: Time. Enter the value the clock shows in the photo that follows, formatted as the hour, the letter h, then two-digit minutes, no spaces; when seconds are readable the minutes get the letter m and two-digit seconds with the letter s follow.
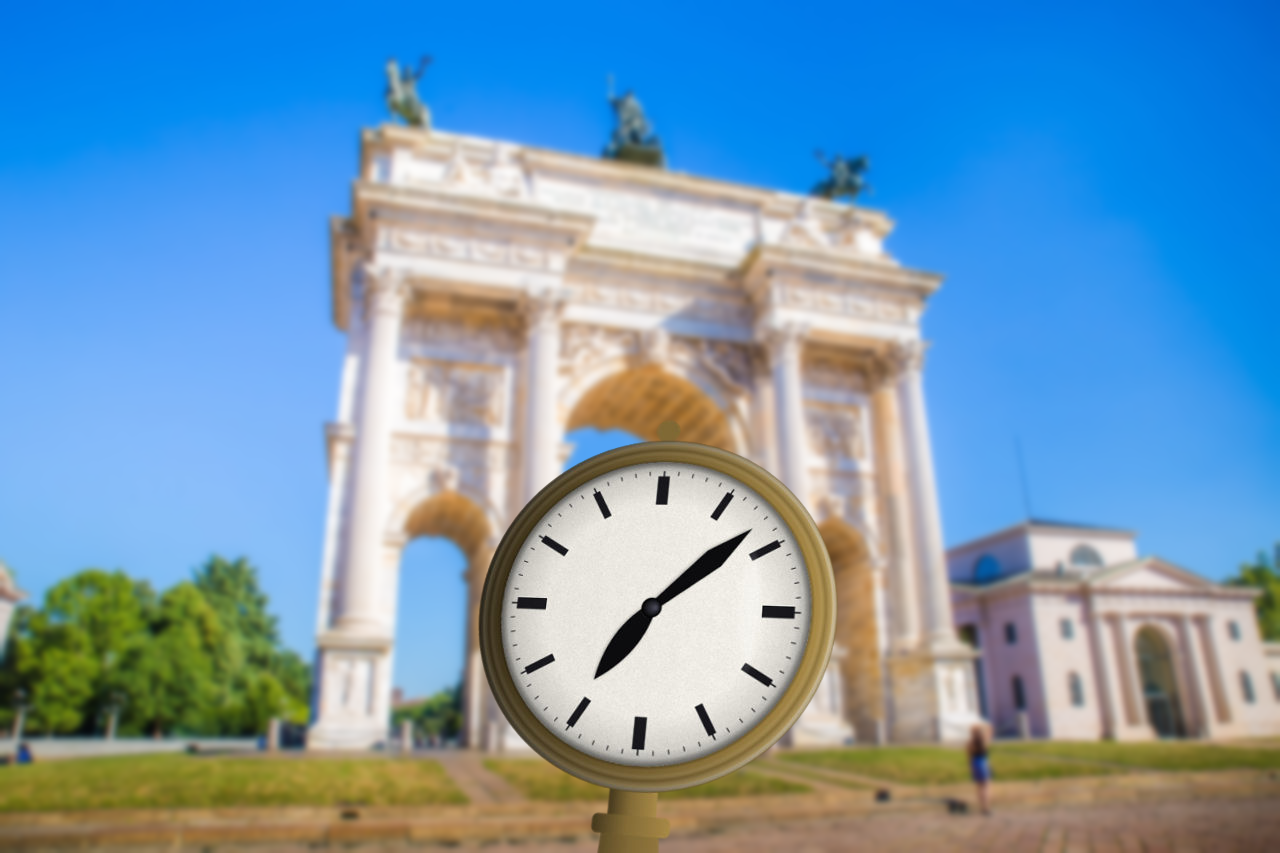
7h08
